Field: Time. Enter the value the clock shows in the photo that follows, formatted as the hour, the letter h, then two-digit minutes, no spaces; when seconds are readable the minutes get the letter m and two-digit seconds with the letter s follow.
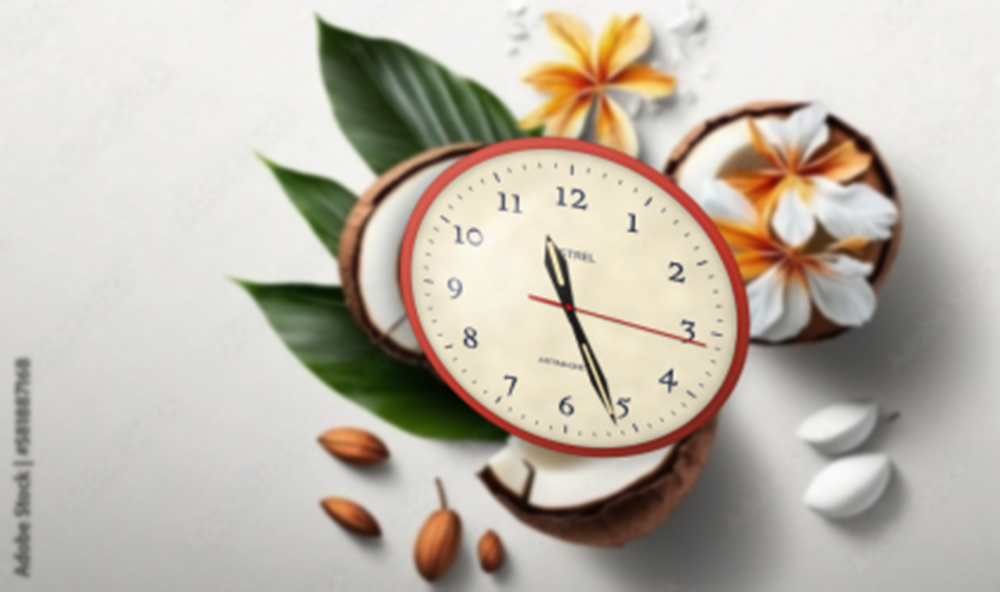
11h26m16s
